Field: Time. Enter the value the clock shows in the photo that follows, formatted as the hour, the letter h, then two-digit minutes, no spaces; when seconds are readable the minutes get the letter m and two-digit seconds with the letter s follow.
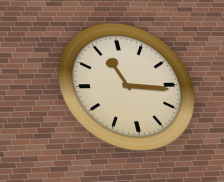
11h16
